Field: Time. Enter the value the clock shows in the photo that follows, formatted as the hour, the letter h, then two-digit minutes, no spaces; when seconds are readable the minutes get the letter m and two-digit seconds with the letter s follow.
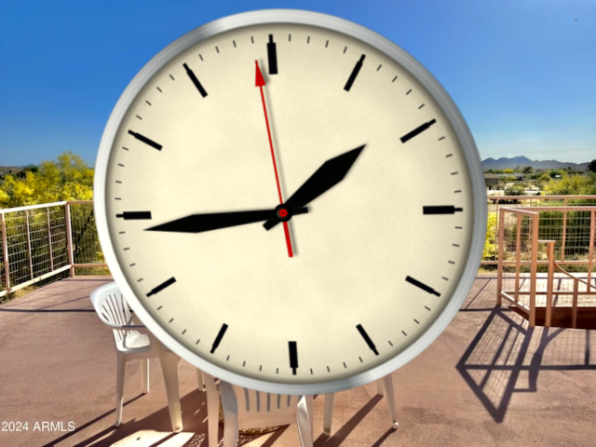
1h43m59s
